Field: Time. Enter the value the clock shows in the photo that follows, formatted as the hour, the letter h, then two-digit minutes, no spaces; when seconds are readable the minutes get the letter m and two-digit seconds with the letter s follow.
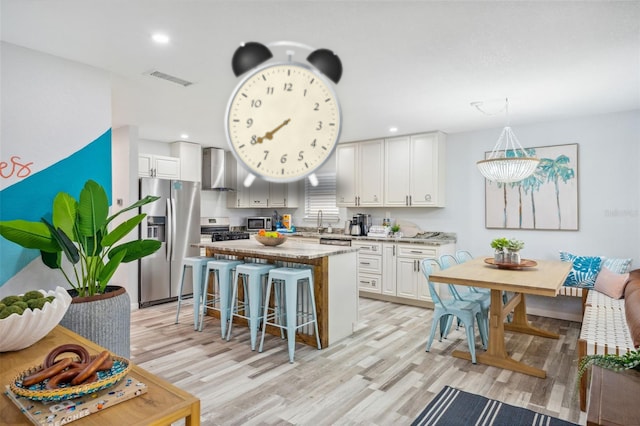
7h39
